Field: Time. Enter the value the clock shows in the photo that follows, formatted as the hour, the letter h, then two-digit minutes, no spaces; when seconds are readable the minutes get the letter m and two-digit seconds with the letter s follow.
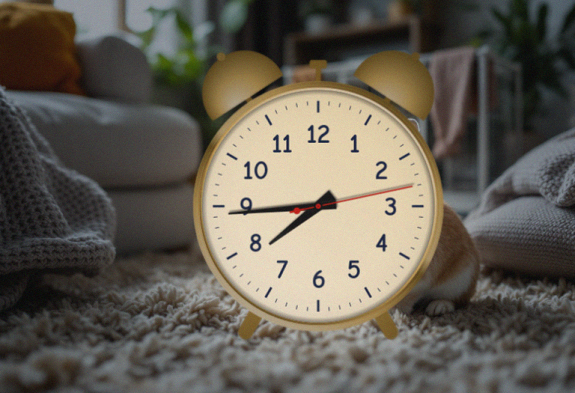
7h44m13s
